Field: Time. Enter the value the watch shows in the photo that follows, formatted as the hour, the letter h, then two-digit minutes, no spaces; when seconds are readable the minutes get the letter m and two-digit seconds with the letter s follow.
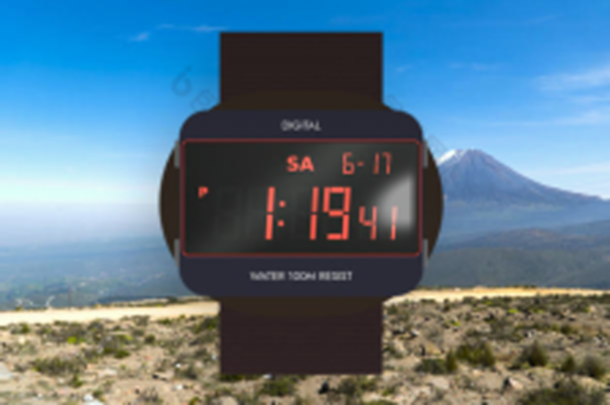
1h19m41s
